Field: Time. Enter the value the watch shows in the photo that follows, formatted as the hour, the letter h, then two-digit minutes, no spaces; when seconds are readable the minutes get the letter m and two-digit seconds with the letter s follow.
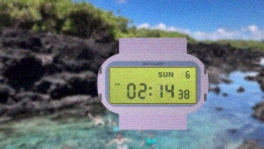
2h14m38s
